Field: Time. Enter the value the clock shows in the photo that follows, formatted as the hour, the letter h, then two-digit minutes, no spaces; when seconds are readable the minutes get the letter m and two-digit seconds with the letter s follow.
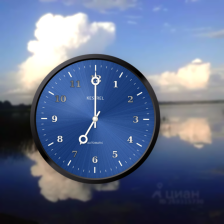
7h00
